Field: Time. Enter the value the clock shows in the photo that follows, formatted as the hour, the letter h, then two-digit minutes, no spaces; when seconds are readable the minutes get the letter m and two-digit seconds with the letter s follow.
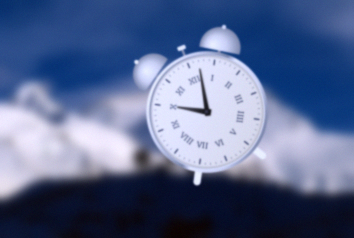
10h02
